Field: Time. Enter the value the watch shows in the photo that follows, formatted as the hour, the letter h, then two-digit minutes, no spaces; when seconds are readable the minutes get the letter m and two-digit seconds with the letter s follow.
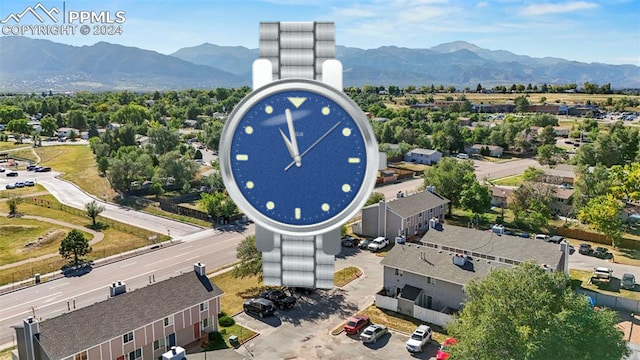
10h58m08s
